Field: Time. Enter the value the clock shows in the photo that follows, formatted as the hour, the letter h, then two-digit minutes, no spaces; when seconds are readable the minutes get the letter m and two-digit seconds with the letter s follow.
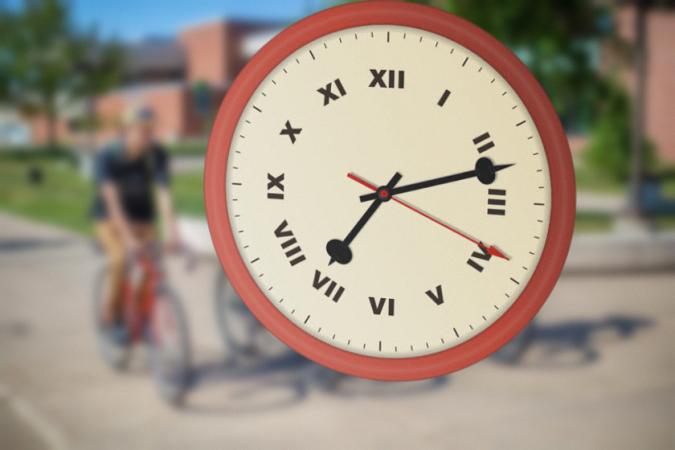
7h12m19s
